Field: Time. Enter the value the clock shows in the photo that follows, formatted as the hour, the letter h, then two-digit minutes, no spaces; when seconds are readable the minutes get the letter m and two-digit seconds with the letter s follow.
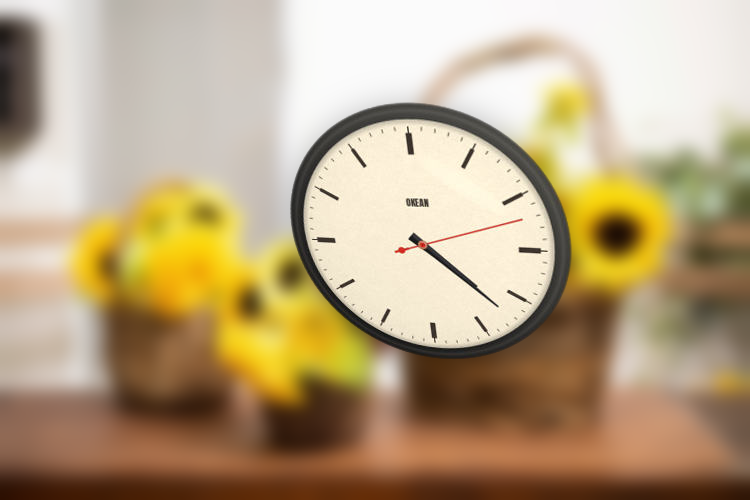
4h22m12s
